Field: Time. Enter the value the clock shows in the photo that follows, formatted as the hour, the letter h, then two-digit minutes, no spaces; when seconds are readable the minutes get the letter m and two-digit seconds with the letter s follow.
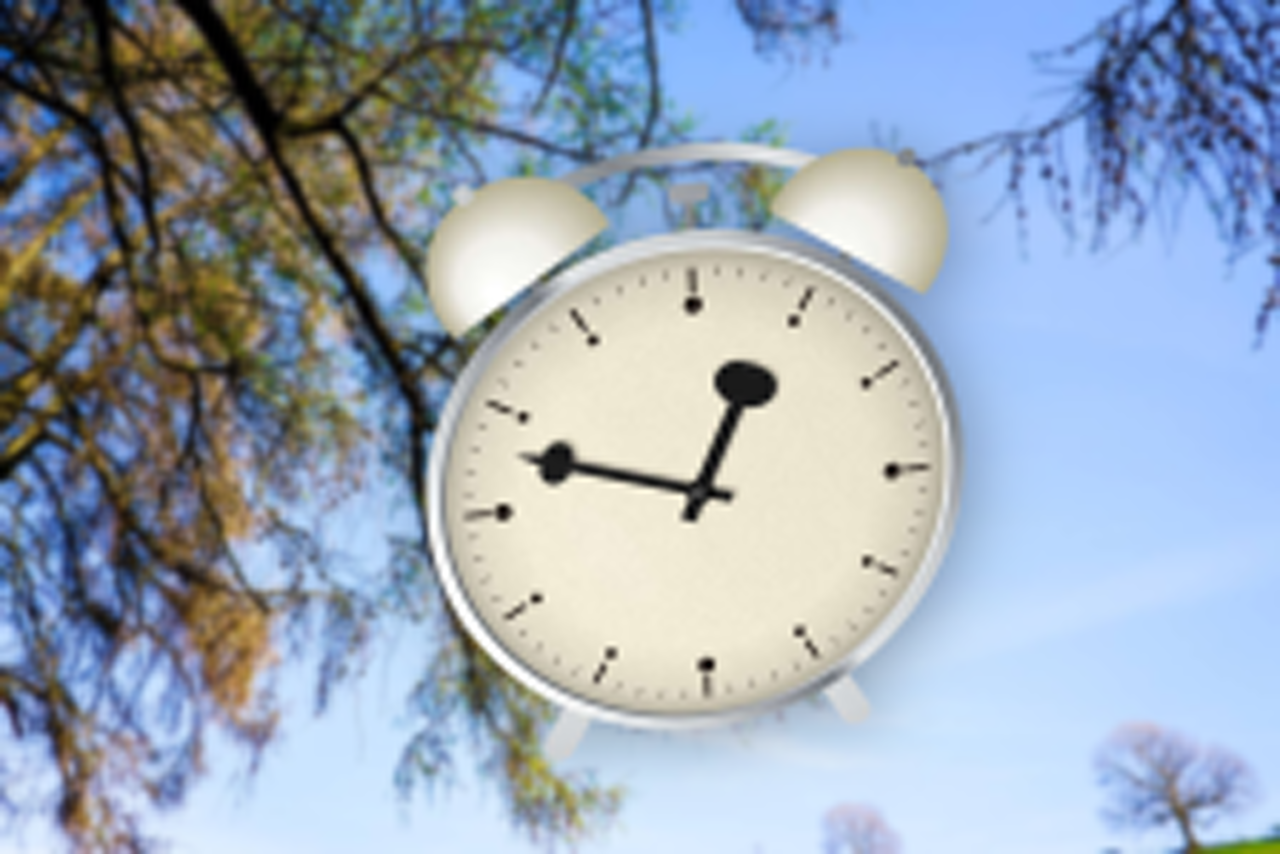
12h48
